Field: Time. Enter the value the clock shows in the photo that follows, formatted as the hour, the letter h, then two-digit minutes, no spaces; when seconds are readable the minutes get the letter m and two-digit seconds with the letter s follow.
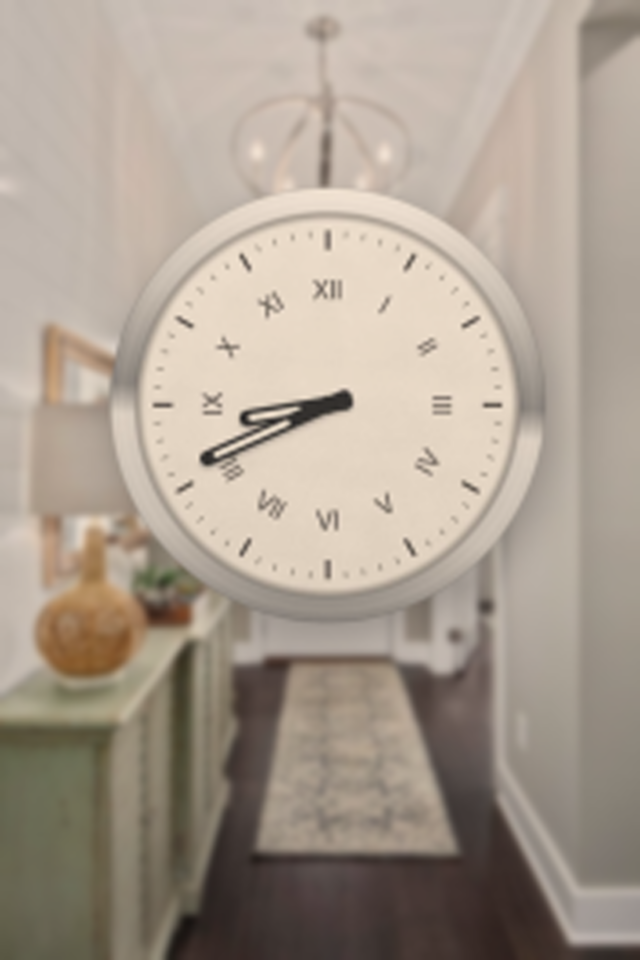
8h41
